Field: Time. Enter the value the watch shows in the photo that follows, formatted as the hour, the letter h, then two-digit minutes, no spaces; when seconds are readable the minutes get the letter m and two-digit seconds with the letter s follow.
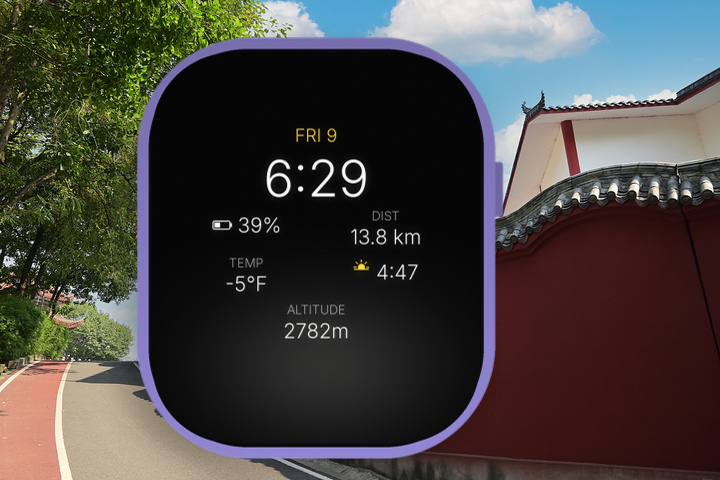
6h29
